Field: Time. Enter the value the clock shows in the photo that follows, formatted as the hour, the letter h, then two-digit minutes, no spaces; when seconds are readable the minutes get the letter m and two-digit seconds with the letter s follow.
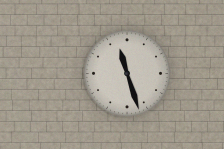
11h27
